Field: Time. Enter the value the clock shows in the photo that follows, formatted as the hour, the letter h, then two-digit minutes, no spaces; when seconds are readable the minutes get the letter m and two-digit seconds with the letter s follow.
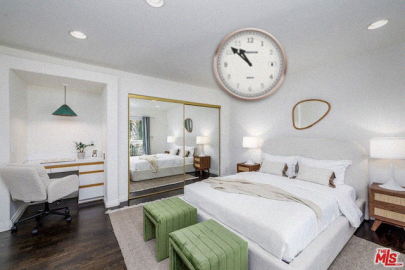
10h52
